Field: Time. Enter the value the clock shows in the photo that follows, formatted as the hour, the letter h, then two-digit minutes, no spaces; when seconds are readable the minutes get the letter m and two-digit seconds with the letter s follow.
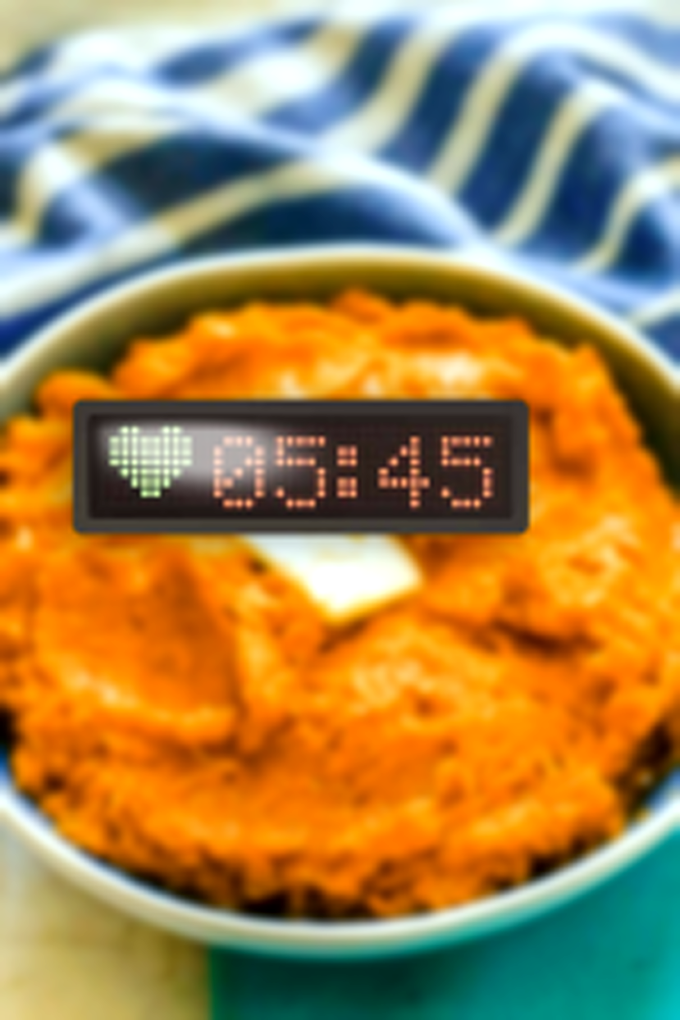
5h45
